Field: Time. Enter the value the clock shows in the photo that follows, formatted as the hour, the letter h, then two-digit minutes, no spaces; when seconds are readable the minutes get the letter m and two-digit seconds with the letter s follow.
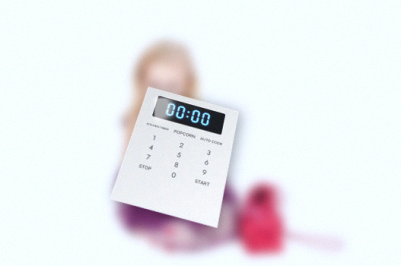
0h00
